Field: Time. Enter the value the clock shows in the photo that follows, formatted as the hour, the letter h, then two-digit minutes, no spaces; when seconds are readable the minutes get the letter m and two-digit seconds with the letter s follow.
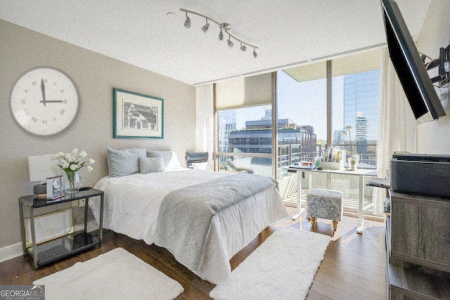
2h59
